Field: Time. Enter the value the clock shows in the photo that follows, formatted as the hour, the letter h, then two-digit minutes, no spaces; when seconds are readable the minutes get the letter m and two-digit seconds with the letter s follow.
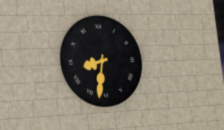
8h32
